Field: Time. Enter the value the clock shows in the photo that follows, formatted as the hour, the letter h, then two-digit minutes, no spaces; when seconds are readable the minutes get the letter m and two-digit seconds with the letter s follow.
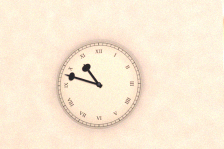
10h48
